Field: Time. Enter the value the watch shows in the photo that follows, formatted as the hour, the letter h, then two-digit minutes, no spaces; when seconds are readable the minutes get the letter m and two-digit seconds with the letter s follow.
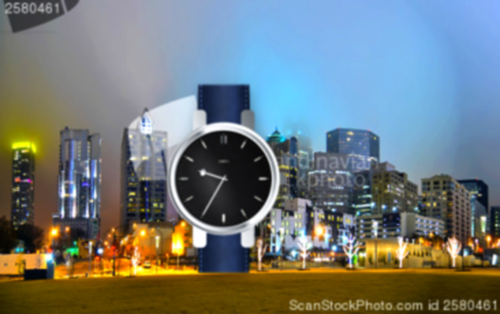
9h35
